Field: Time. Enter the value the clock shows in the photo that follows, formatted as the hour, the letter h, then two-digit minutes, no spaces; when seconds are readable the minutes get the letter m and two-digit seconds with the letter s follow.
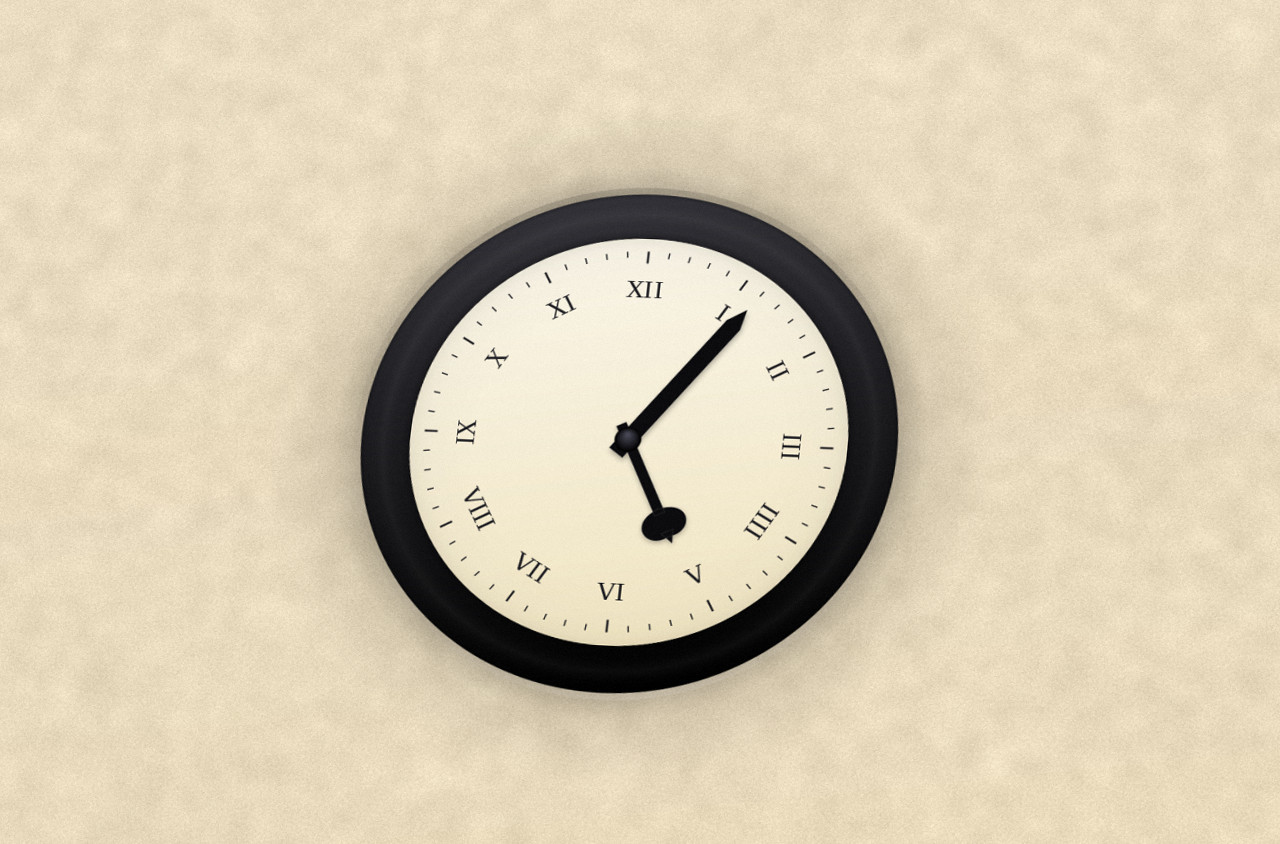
5h06
